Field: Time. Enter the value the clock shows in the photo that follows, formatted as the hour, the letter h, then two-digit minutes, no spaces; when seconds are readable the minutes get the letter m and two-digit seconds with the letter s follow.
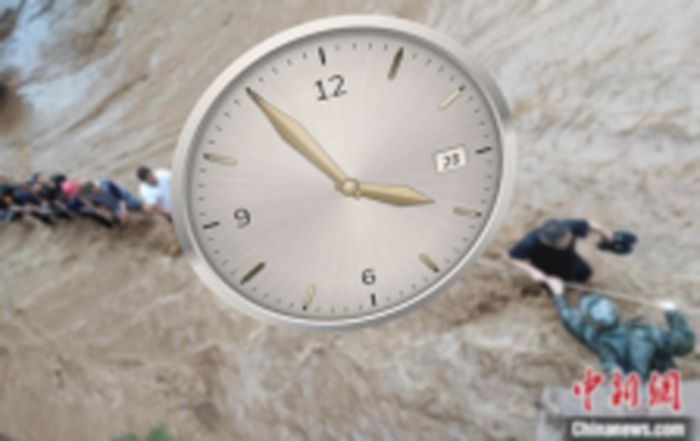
3h55
